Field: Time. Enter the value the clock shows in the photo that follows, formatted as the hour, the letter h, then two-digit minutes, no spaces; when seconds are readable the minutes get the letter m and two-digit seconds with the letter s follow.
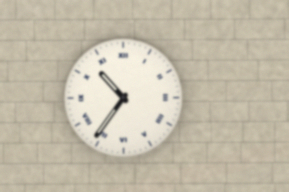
10h36
